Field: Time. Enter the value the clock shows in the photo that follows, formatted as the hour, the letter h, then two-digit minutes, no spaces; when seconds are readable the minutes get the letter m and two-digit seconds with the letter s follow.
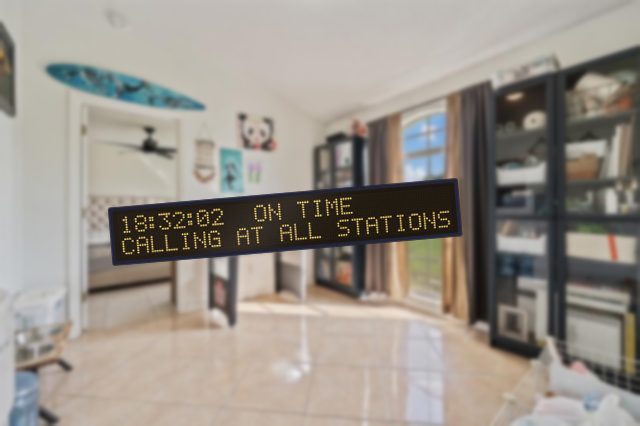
18h32m02s
